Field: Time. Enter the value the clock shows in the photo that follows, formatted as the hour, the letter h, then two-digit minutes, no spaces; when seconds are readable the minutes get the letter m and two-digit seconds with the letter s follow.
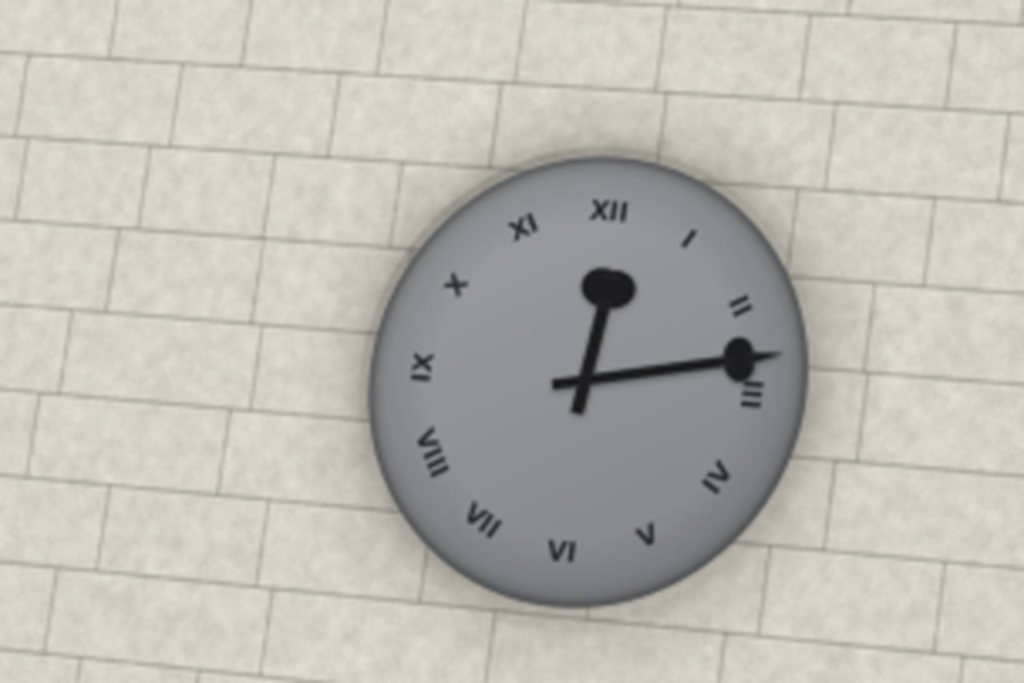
12h13
